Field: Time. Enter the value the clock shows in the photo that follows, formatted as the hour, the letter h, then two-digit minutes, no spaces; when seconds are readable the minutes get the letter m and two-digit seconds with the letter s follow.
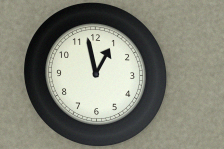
12h58
